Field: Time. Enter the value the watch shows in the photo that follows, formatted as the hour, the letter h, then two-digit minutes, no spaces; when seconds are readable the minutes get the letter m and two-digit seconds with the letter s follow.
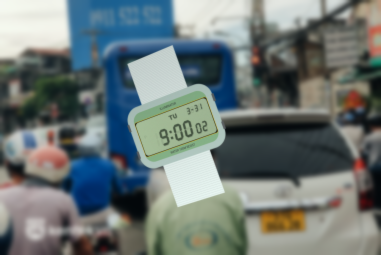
9h00m02s
